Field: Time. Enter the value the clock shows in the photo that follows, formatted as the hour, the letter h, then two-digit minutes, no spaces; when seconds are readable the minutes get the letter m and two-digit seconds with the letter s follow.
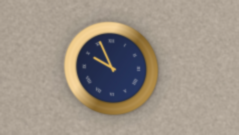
9h56
